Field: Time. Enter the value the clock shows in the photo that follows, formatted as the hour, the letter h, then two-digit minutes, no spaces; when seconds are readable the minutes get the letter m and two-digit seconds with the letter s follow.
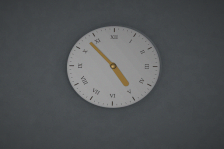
4h53
